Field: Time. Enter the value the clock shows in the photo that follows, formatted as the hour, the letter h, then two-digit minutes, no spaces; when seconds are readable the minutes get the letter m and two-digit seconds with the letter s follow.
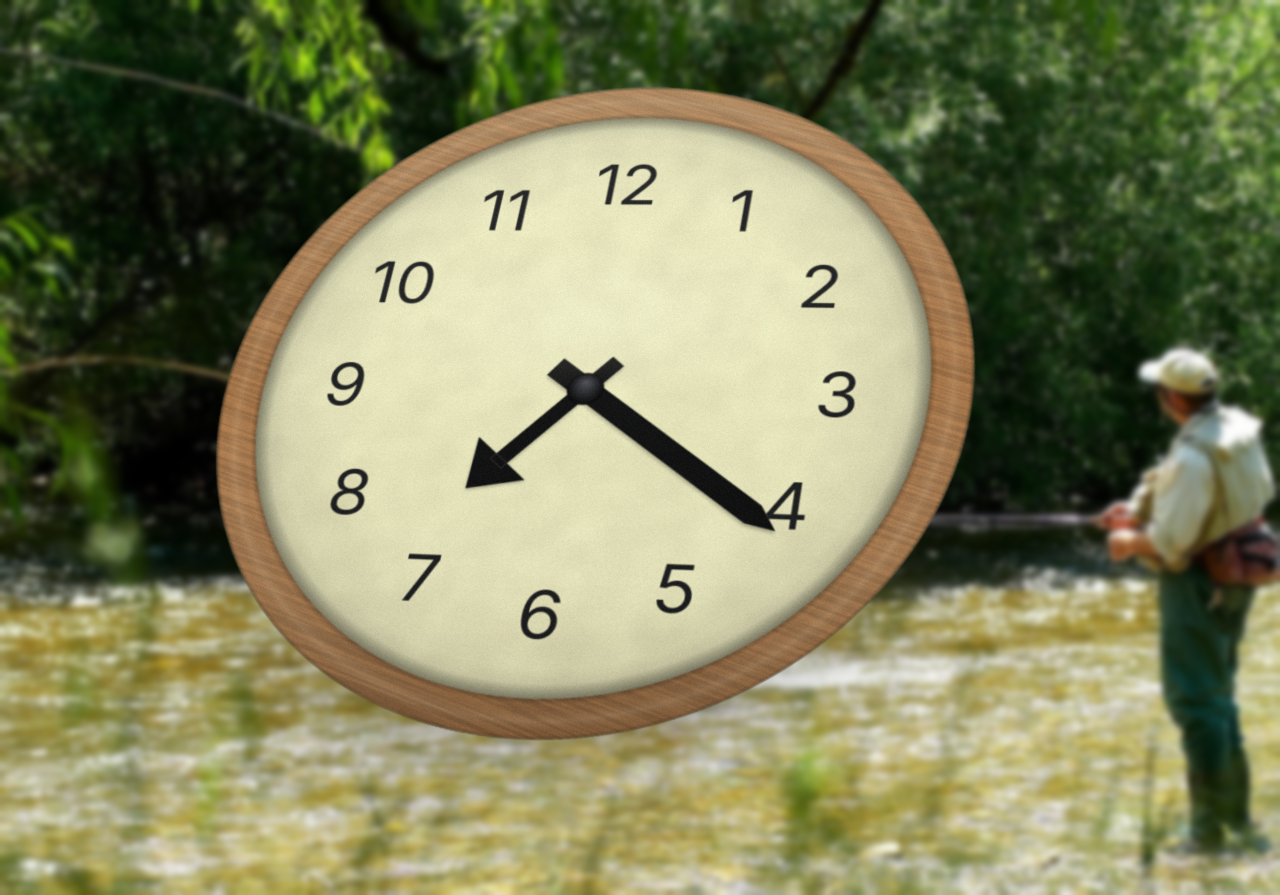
7h21
